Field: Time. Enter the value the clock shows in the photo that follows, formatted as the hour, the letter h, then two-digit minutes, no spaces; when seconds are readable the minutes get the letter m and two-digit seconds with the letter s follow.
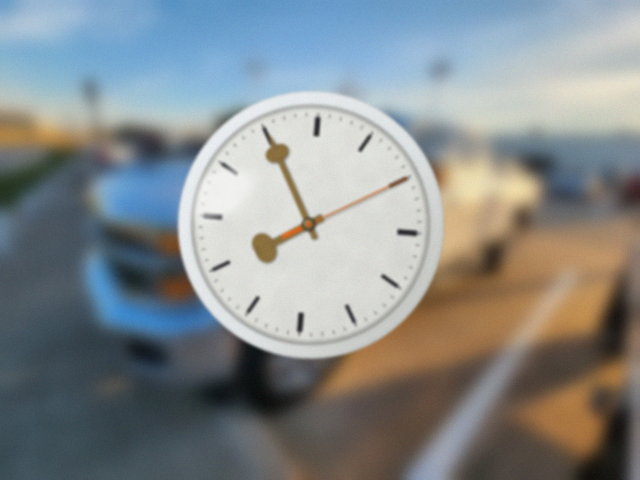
7h55m10s
